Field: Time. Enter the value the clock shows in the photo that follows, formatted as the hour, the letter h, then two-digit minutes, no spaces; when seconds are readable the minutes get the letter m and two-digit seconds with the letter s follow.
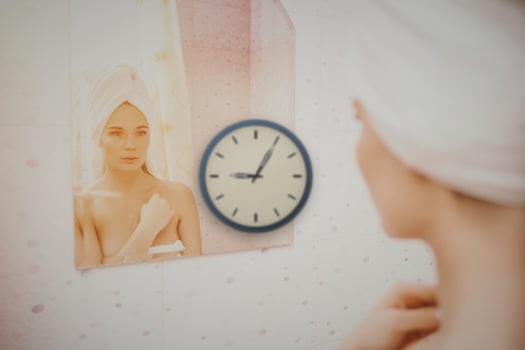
9h05
